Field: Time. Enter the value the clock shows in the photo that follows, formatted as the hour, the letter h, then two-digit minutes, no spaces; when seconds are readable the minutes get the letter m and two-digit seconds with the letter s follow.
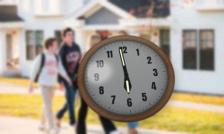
5h59
